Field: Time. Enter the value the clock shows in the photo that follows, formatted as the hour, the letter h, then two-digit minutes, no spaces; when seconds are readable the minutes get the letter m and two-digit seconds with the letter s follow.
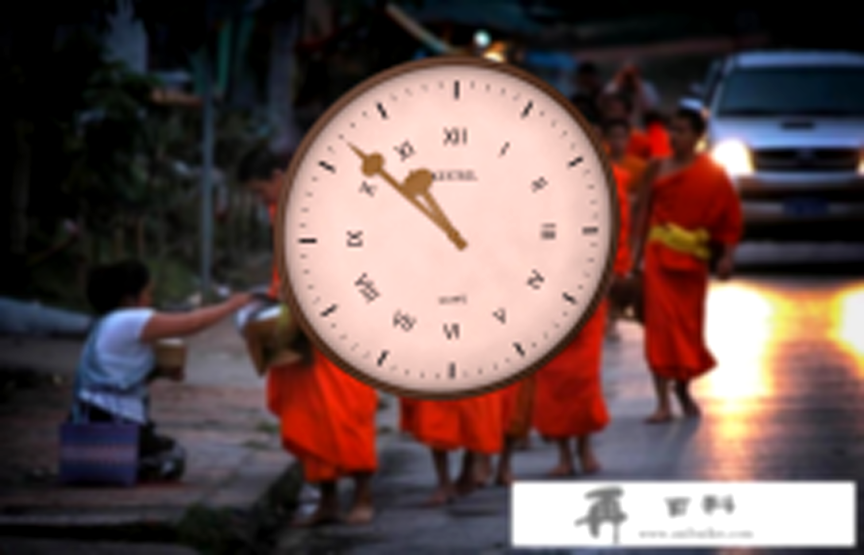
10h52
